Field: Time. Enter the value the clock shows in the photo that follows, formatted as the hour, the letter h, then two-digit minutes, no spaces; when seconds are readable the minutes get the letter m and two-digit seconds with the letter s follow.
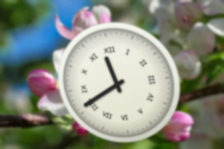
11h41
